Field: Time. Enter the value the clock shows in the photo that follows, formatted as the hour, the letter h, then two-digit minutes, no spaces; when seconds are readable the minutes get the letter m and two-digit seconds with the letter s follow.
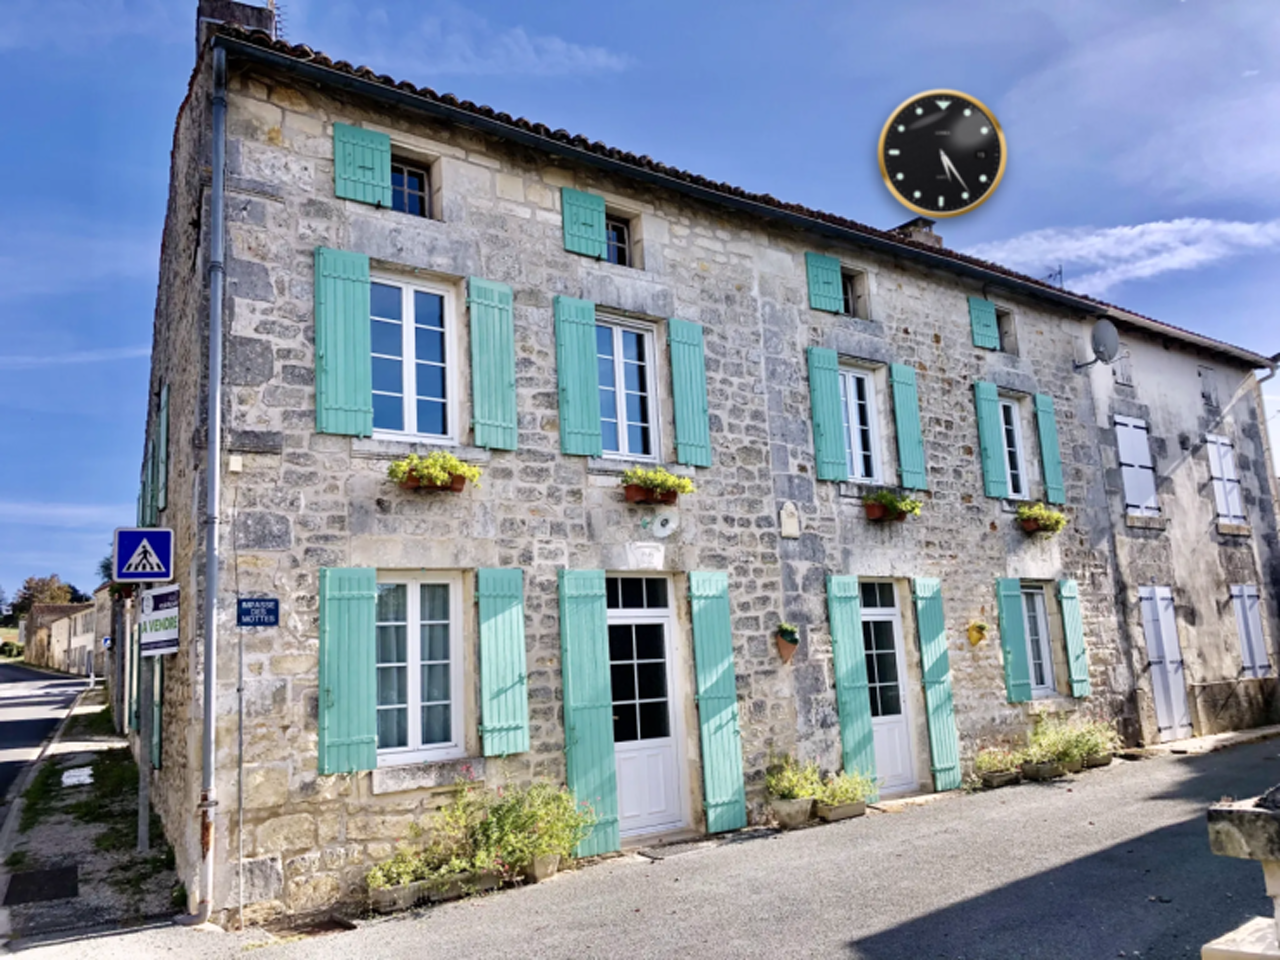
5h24
